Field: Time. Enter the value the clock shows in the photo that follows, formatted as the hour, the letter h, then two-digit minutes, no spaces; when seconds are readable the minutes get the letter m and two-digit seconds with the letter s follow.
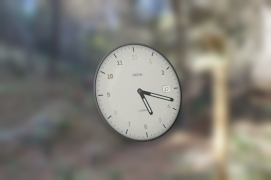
5h18
